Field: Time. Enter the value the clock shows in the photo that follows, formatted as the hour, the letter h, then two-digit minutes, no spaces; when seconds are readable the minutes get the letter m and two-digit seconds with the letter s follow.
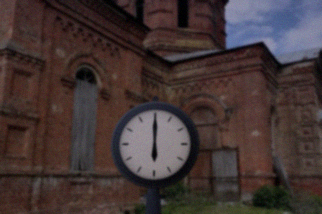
6h00
